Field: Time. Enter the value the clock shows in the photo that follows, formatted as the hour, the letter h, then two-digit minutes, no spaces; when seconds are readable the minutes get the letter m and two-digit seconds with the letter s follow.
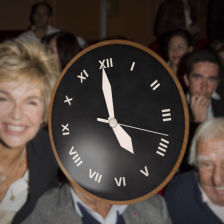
4h59m18s
